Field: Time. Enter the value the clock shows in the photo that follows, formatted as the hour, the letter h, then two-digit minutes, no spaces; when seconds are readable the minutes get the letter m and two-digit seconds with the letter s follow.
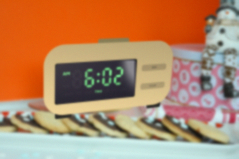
6h02
